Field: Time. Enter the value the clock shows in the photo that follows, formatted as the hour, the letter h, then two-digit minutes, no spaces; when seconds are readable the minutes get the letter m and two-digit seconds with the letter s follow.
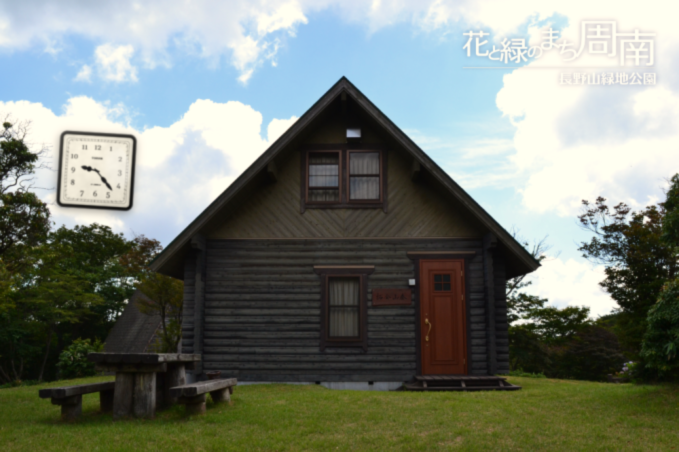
9h23
